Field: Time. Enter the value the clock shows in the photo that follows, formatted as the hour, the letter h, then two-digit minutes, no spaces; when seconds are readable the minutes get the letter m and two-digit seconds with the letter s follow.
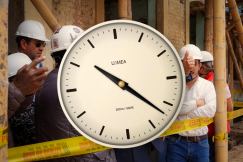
10h22
